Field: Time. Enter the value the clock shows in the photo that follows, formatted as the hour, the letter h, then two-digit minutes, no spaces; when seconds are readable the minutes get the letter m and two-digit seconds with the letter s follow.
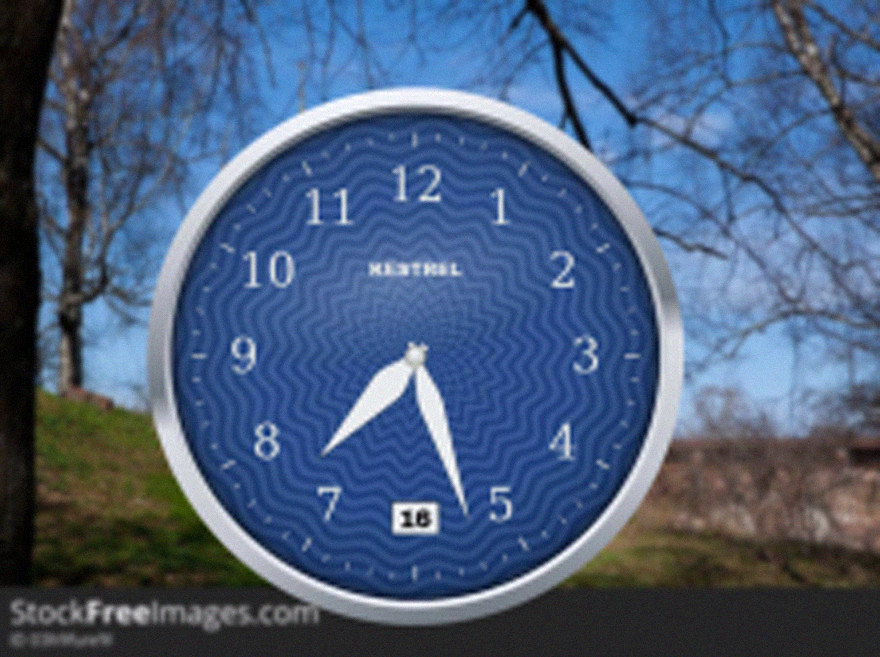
7h27
